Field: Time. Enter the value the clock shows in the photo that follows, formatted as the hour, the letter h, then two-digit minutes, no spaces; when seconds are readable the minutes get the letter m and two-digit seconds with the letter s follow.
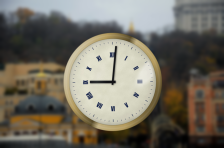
9h01
